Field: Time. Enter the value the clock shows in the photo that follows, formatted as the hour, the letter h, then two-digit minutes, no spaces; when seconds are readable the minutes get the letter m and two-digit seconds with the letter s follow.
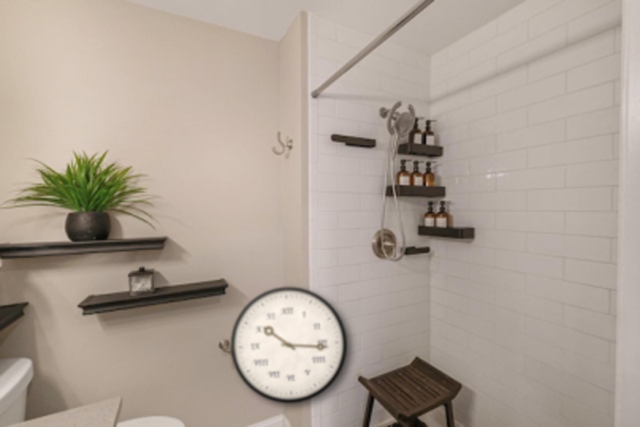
10h16
